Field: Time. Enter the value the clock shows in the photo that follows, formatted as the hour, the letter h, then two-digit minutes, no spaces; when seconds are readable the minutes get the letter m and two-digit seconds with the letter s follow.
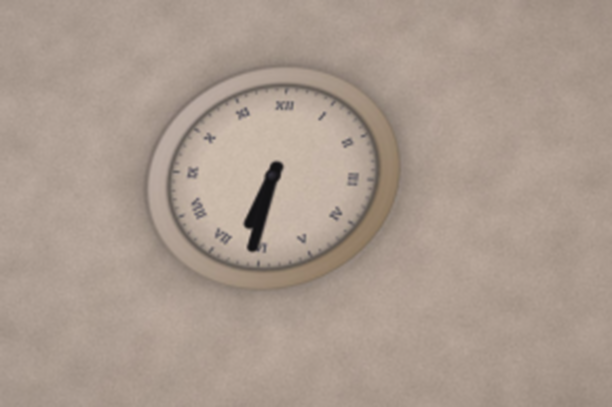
6h31
